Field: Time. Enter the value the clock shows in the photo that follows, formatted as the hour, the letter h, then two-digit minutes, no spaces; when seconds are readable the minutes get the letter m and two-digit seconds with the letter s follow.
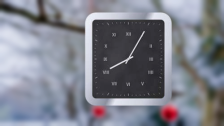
8h05
